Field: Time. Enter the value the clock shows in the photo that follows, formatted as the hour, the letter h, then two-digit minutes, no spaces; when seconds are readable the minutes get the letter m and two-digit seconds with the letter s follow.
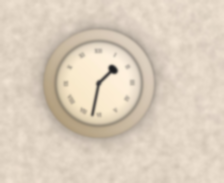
1h32
